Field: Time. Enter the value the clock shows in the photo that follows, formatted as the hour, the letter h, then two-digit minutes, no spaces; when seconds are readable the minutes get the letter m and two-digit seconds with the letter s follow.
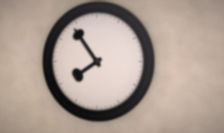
7h54
